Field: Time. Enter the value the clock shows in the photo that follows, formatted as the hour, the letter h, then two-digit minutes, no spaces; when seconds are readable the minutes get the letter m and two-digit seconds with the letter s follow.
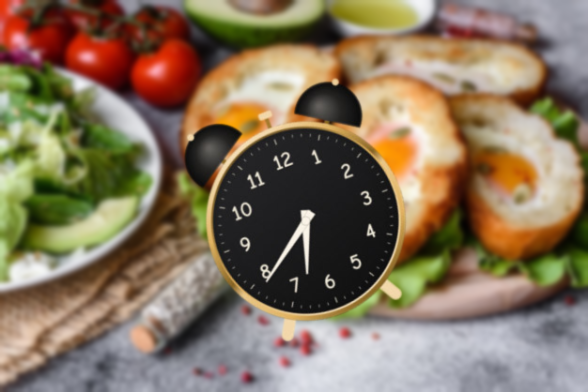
6h39
